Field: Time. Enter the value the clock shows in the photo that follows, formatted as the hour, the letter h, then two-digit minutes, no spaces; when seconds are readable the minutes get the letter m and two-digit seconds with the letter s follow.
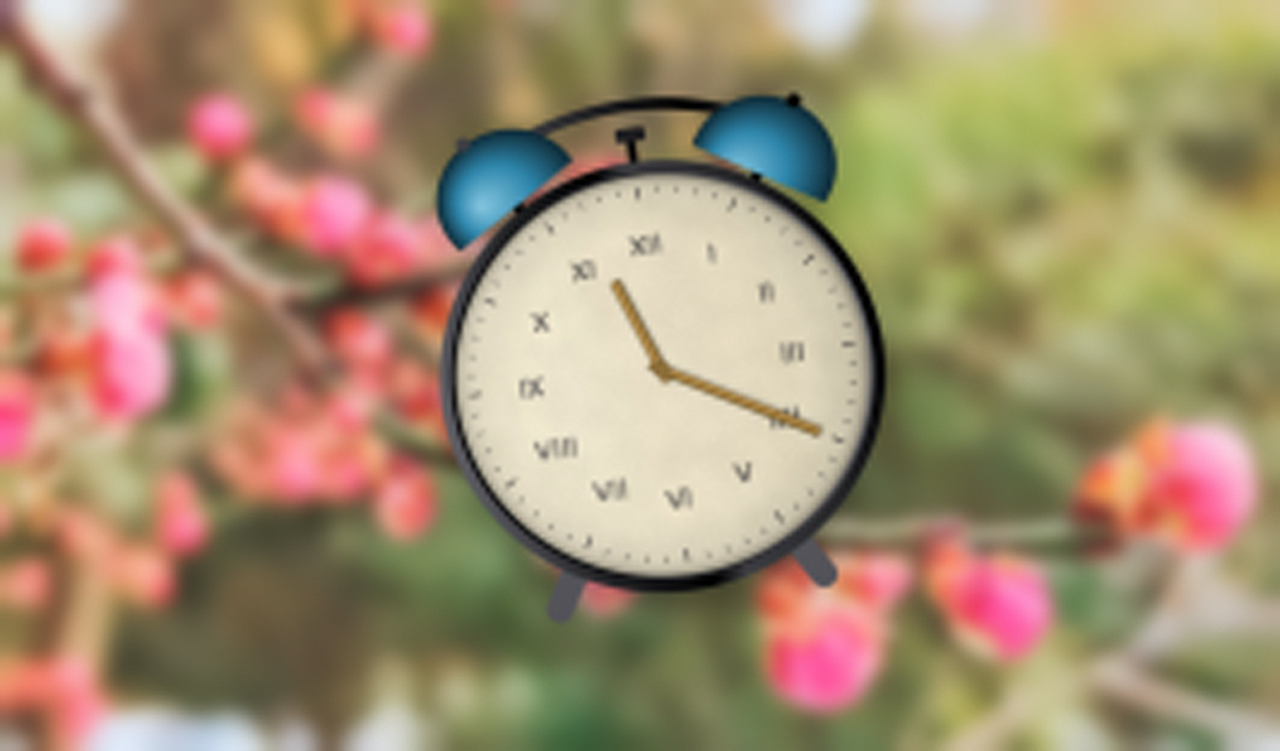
11h20
